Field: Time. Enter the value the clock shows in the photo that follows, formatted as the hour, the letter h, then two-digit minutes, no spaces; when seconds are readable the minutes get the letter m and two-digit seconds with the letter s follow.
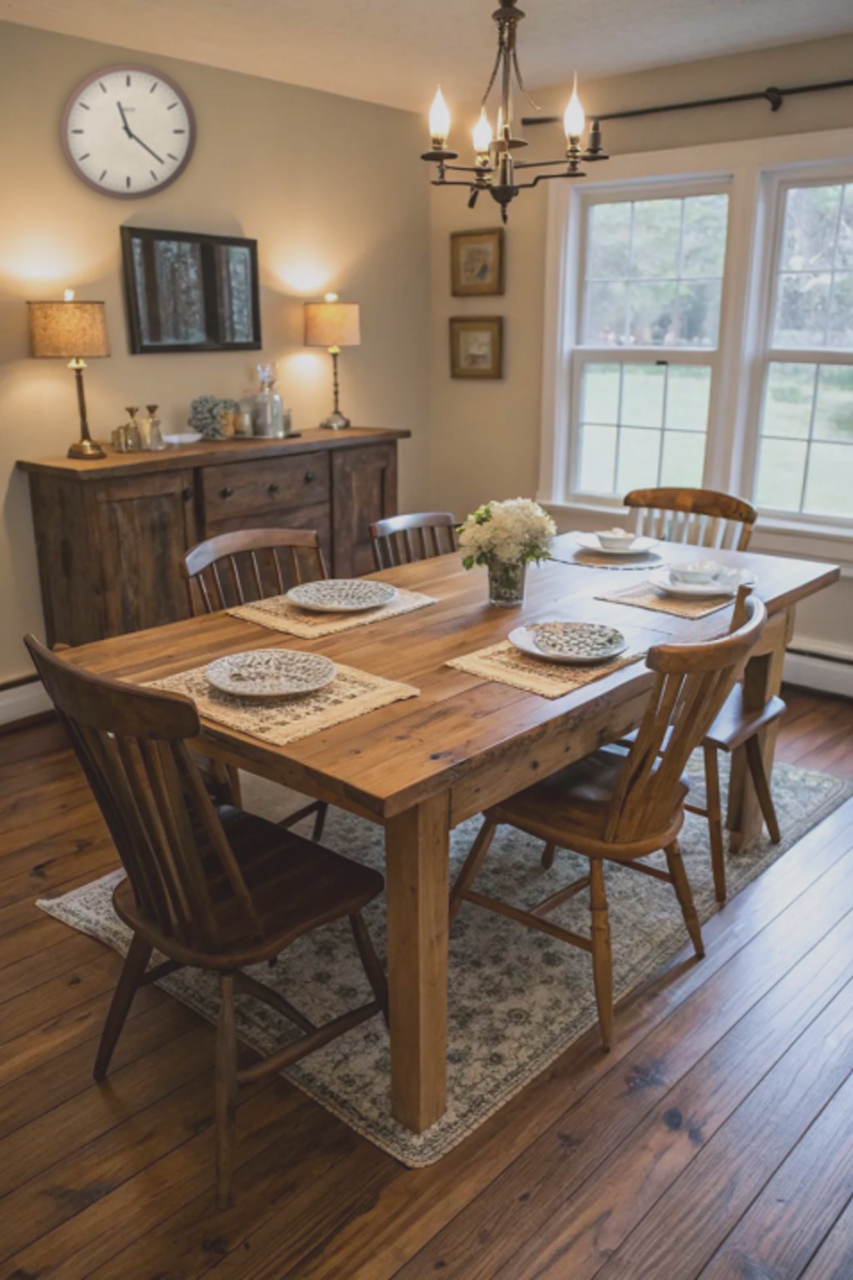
11h22
